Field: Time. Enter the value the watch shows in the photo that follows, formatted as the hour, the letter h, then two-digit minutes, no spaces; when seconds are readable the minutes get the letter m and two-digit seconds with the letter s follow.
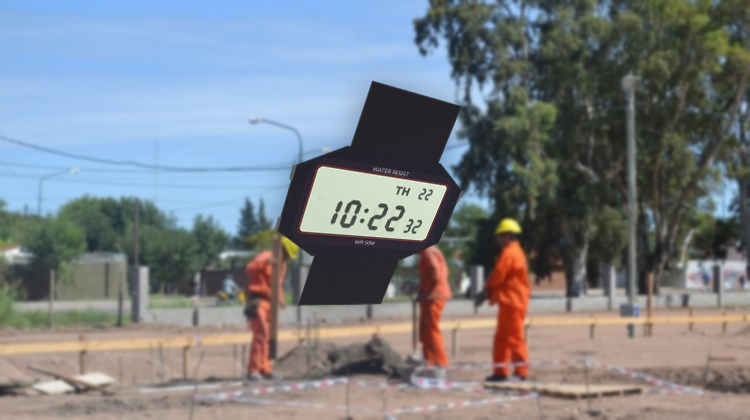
10h22m32s
